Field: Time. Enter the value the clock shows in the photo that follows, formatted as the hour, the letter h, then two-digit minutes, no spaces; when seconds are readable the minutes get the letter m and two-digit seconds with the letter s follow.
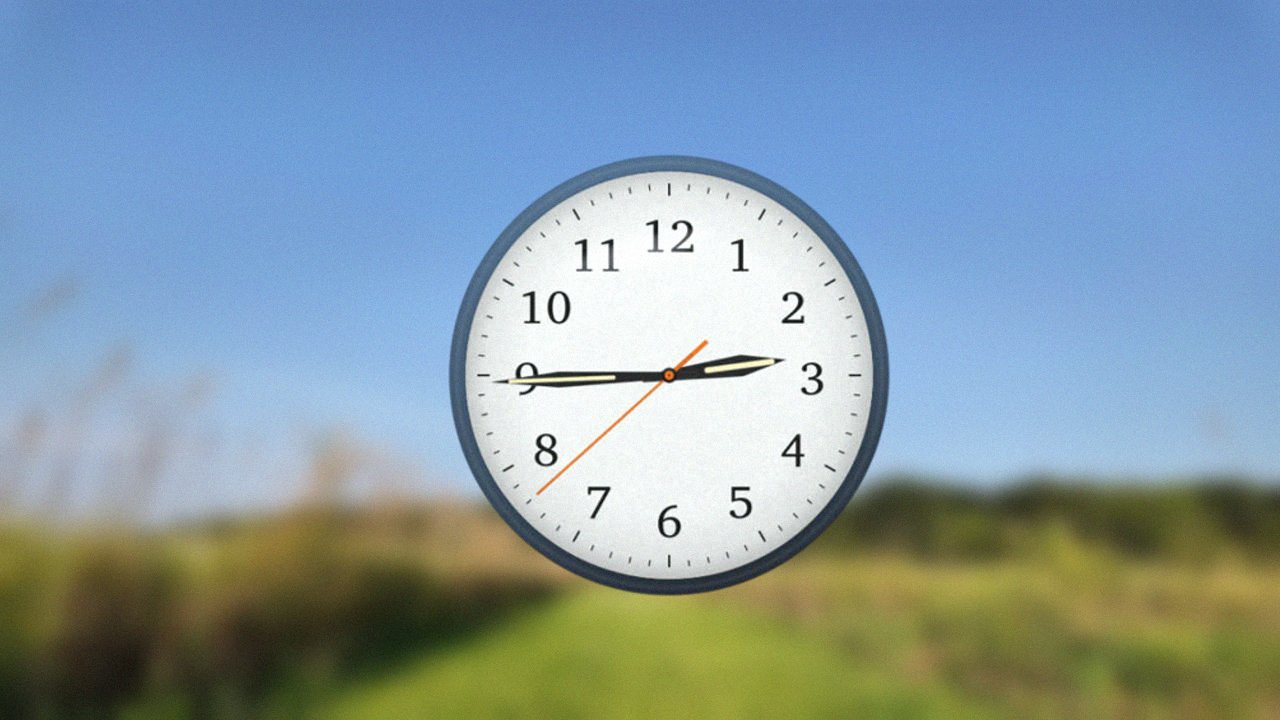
2h44m38s
